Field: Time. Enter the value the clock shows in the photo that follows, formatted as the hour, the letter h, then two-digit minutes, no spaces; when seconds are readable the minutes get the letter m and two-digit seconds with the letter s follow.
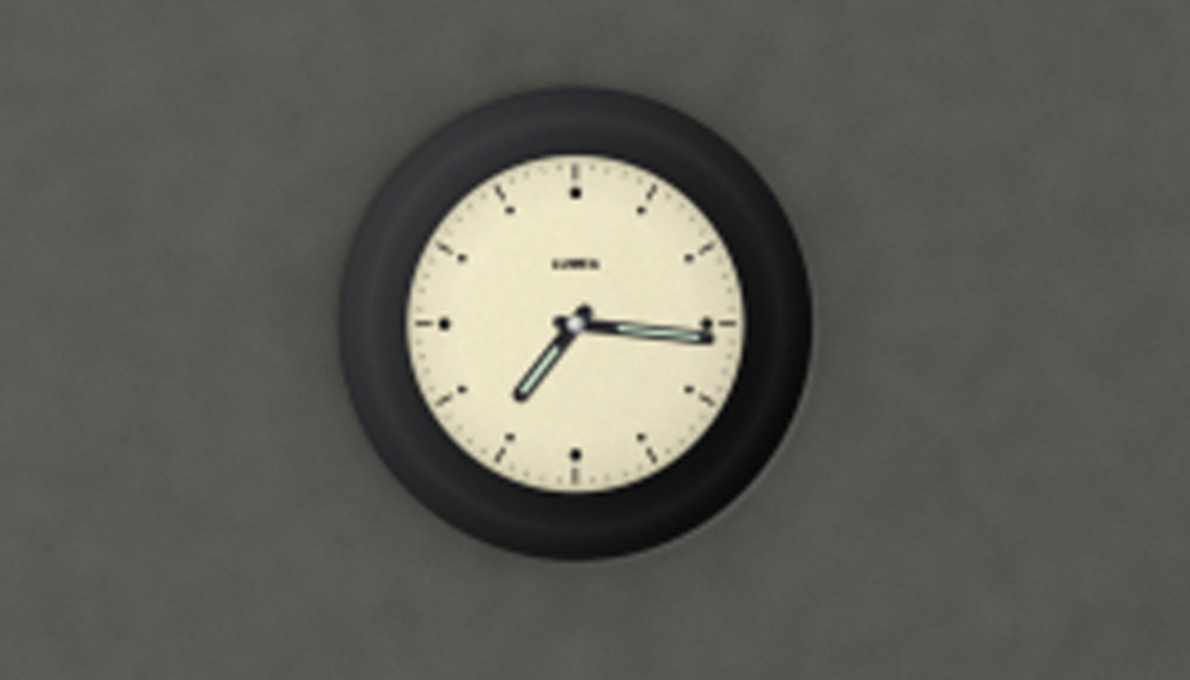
7h16
